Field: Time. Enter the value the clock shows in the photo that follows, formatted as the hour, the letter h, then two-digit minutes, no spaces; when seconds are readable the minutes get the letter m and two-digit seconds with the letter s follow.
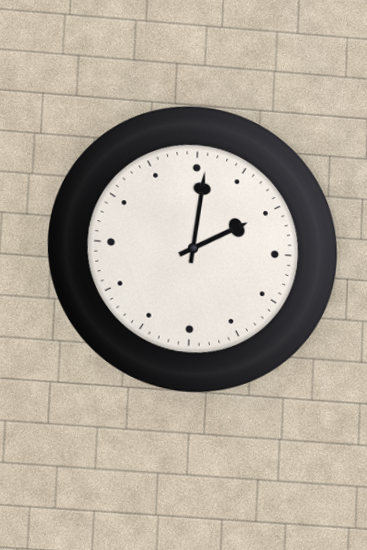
2h01
